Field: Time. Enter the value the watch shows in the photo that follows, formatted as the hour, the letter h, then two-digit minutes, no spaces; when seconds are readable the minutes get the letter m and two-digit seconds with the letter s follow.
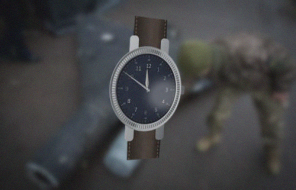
11h50
